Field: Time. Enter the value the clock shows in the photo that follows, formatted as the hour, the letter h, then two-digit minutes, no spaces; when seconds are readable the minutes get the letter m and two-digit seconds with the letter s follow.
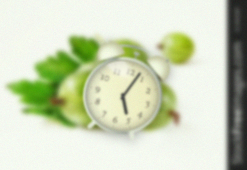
5h03
